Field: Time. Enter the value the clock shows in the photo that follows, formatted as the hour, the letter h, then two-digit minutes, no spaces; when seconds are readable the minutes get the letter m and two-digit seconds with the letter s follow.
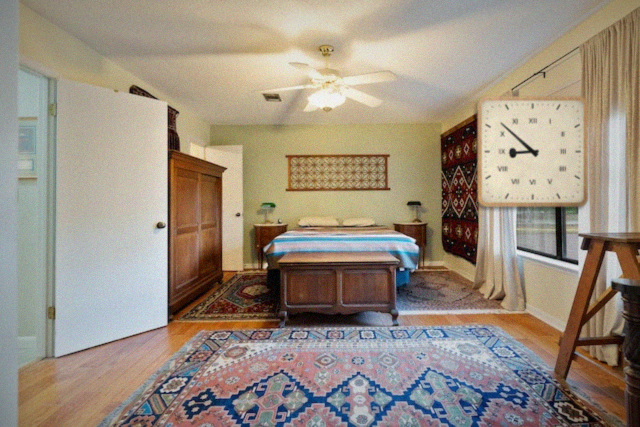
8h52
